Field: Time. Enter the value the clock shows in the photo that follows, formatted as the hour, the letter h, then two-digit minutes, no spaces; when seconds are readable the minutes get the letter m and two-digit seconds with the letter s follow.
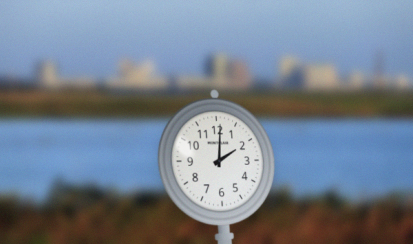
2h01
